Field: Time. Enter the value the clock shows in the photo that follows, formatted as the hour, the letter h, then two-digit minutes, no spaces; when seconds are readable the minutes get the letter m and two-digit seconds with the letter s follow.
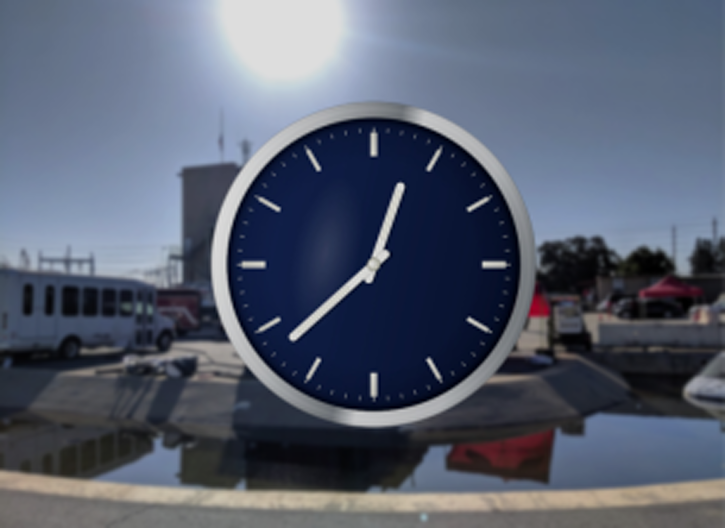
12h38
